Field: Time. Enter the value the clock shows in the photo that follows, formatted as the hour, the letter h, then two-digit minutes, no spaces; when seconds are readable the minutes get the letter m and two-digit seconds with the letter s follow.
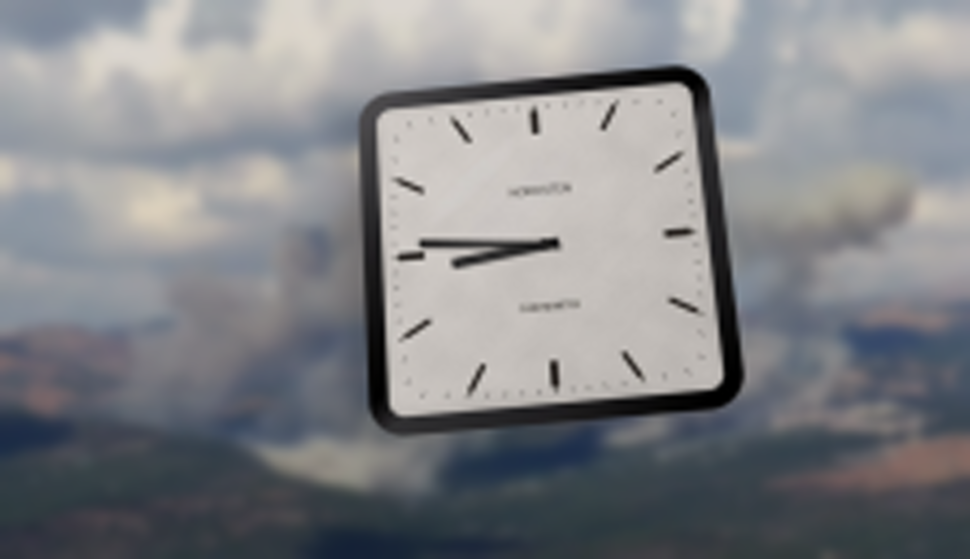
8h46
